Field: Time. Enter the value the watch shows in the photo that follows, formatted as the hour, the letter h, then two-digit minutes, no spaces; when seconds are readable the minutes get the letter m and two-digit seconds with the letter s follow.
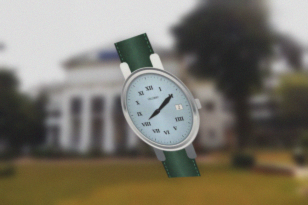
8h10
